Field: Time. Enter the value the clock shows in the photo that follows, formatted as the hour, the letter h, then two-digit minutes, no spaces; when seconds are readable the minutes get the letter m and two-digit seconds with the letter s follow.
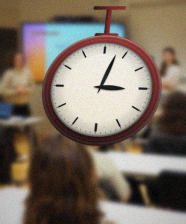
3h03
